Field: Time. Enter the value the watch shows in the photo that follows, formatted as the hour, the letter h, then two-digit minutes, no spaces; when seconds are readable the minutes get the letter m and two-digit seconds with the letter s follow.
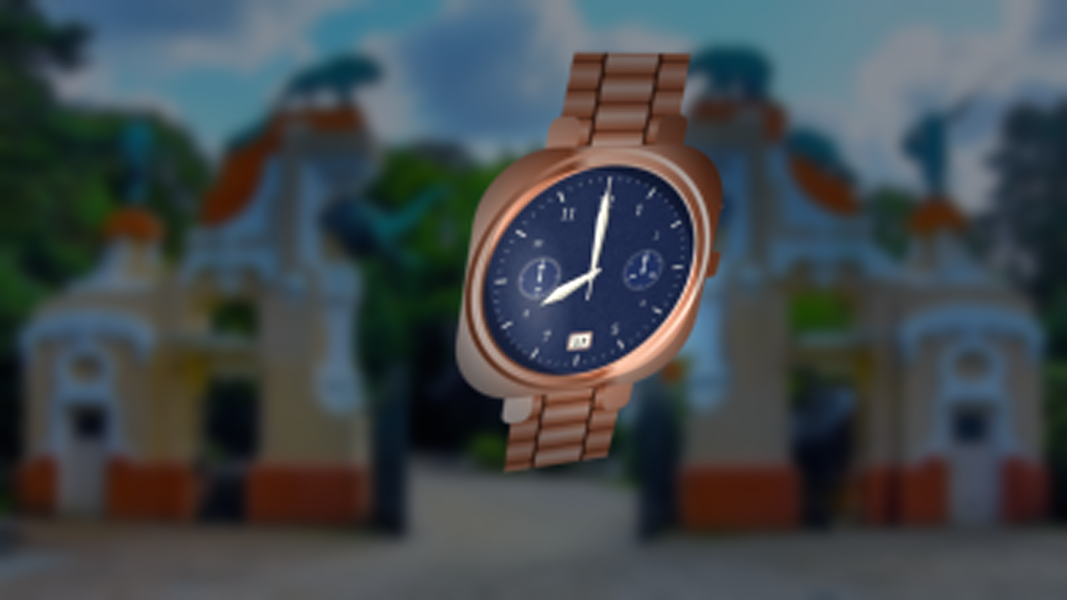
8h00
